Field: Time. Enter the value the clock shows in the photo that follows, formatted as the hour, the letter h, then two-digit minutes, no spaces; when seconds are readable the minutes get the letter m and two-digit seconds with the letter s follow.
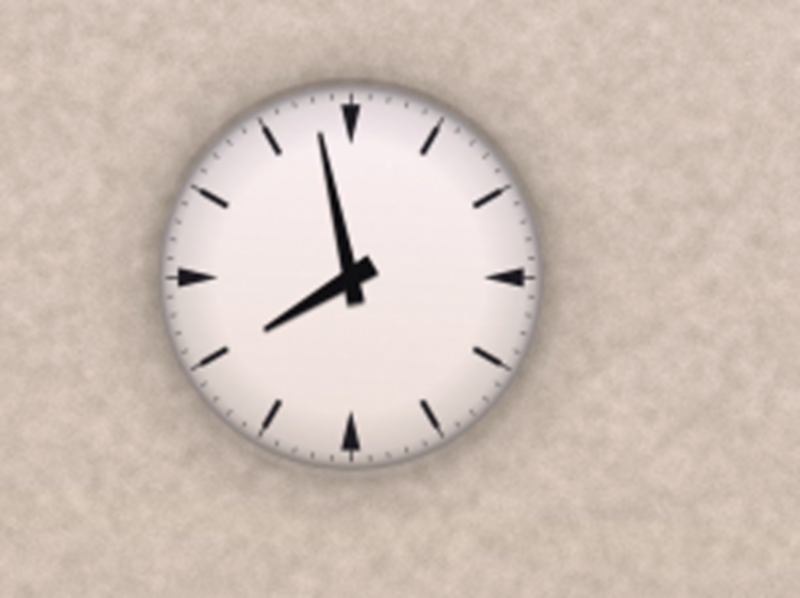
7h58
